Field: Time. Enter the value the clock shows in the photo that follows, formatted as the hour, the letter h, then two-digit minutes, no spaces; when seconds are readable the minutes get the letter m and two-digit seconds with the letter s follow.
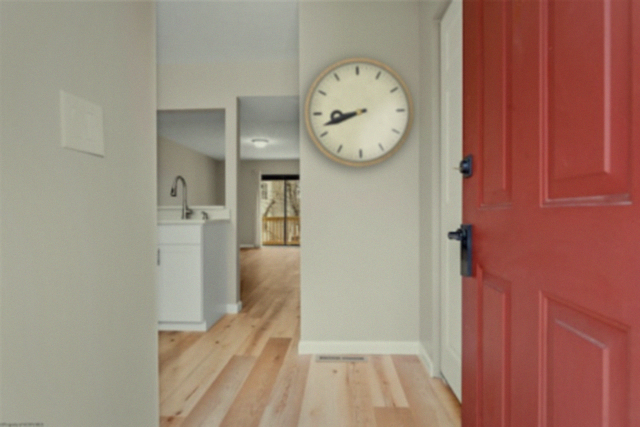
8h42
